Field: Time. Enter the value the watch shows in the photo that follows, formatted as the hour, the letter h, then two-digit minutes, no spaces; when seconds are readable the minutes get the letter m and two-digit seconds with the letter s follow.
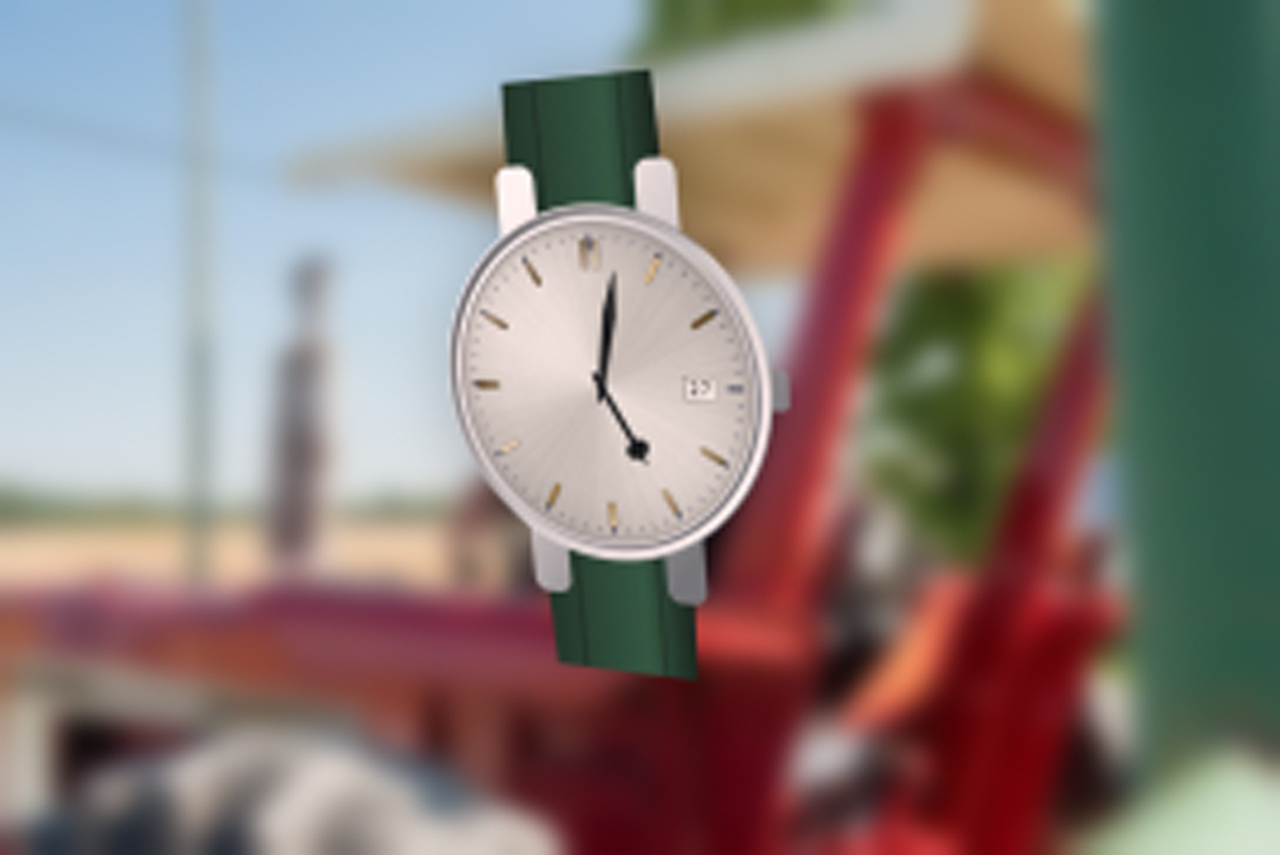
5h02
